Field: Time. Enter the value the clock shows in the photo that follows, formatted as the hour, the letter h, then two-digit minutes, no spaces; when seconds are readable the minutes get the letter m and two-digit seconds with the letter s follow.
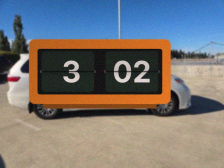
3h02
